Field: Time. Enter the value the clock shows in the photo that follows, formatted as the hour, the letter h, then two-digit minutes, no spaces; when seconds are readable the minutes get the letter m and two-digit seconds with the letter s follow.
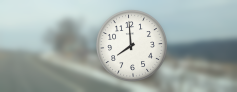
8h00
